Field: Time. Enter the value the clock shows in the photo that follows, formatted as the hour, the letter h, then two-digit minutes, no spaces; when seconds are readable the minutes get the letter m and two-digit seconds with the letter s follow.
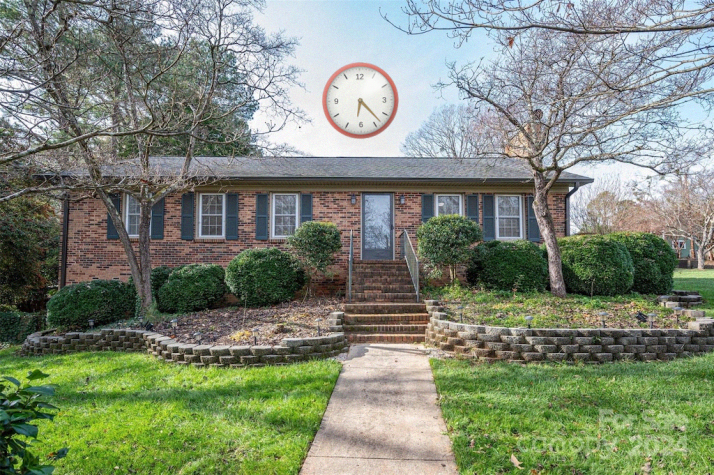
6h23
